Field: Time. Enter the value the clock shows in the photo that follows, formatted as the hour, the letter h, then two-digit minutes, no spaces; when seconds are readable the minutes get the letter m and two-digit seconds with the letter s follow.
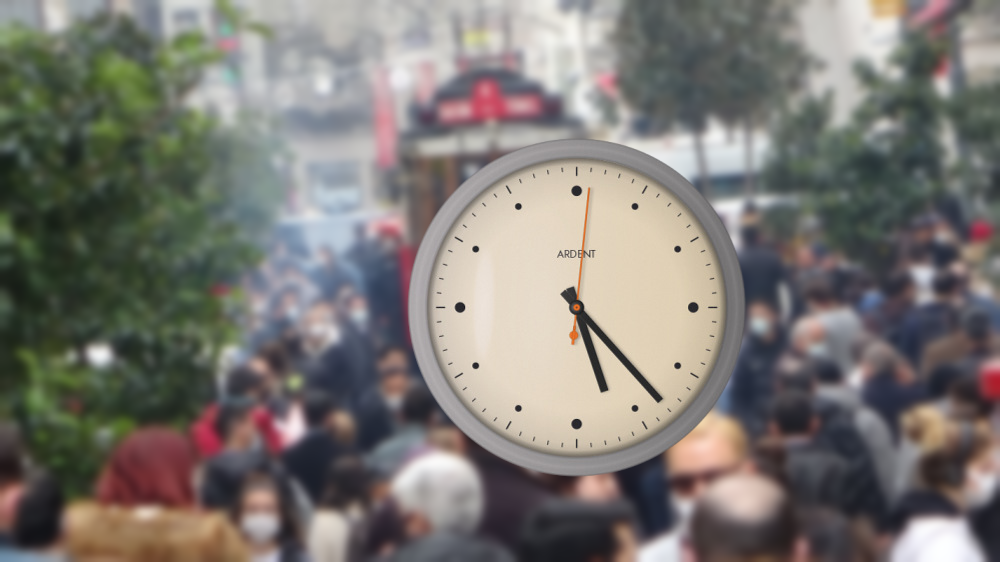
5h23m01s
